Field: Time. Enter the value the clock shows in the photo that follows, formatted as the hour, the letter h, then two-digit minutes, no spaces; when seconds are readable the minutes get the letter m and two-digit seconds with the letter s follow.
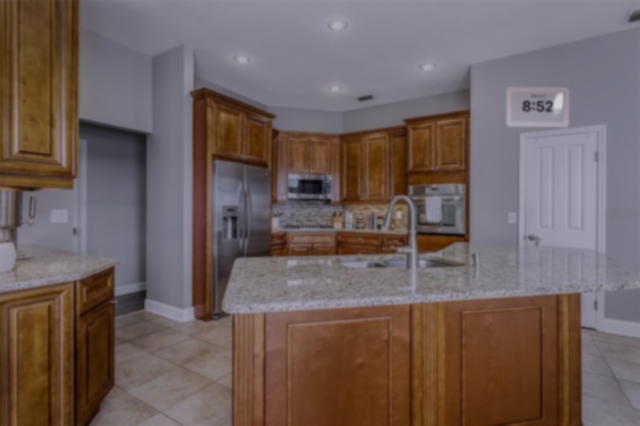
8h52
